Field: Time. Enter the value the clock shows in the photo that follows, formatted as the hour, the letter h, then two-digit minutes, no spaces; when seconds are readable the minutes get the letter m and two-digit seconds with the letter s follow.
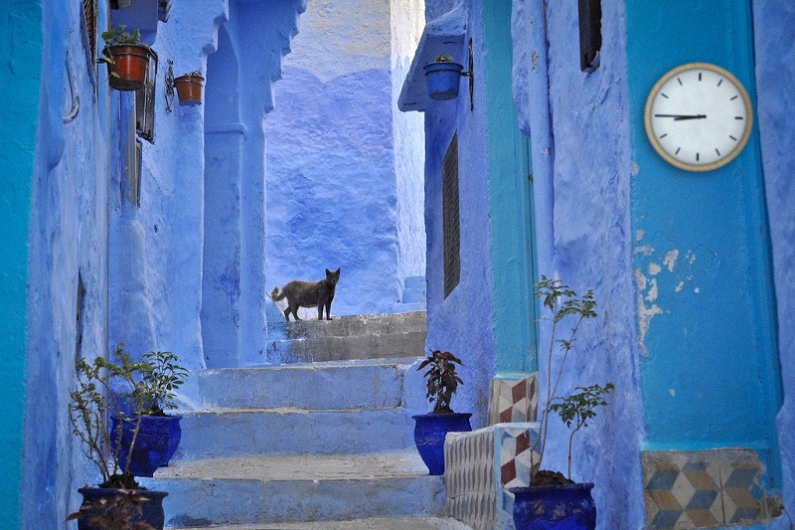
8h45
